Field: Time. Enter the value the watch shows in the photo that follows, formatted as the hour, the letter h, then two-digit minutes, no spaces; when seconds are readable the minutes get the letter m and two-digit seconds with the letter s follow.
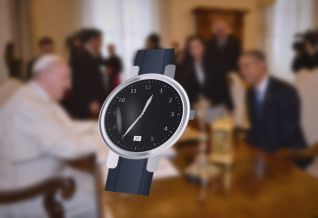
12h35
